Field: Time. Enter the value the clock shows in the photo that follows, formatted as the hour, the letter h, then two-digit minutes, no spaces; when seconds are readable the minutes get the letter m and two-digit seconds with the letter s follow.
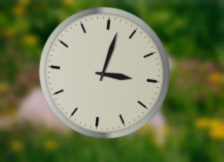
3h02
